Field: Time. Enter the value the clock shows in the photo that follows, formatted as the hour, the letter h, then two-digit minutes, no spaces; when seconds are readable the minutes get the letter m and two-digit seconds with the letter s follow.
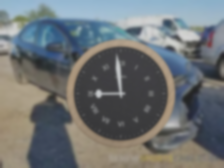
8h59
